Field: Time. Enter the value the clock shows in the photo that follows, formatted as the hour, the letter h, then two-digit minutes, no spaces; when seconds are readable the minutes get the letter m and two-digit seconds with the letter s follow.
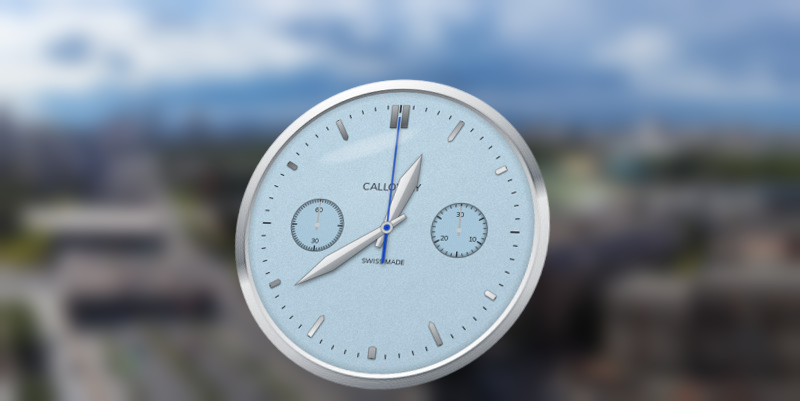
12h39
